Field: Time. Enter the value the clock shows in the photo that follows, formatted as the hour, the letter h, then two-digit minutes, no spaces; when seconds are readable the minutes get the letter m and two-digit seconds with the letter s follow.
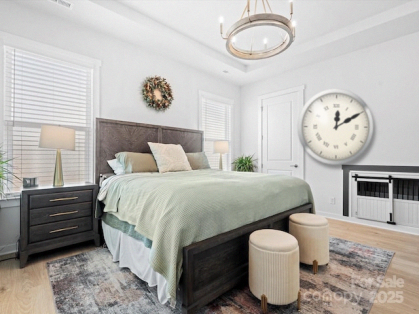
12h10
